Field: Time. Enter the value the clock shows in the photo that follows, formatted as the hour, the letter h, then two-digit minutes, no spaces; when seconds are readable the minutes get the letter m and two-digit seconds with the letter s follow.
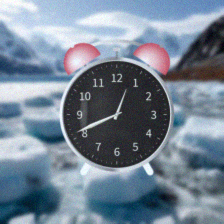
12h41
